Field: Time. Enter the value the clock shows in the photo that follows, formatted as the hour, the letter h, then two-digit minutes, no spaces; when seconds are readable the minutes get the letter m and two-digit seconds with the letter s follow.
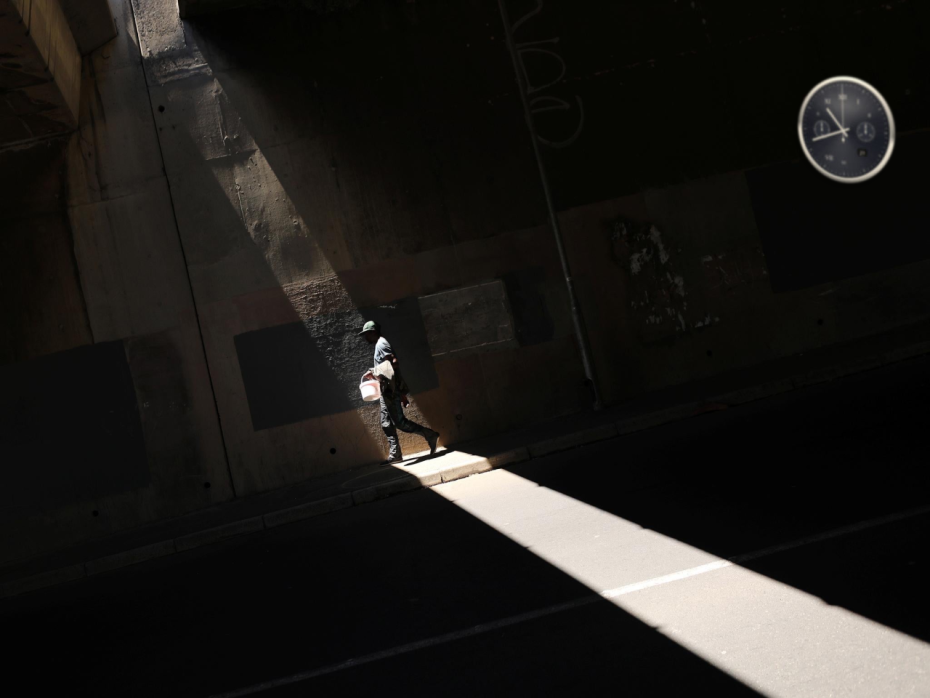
10h42
